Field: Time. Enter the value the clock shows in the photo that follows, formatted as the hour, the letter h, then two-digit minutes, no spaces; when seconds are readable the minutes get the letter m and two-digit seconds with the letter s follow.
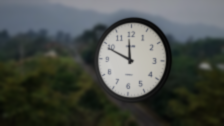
11h49
